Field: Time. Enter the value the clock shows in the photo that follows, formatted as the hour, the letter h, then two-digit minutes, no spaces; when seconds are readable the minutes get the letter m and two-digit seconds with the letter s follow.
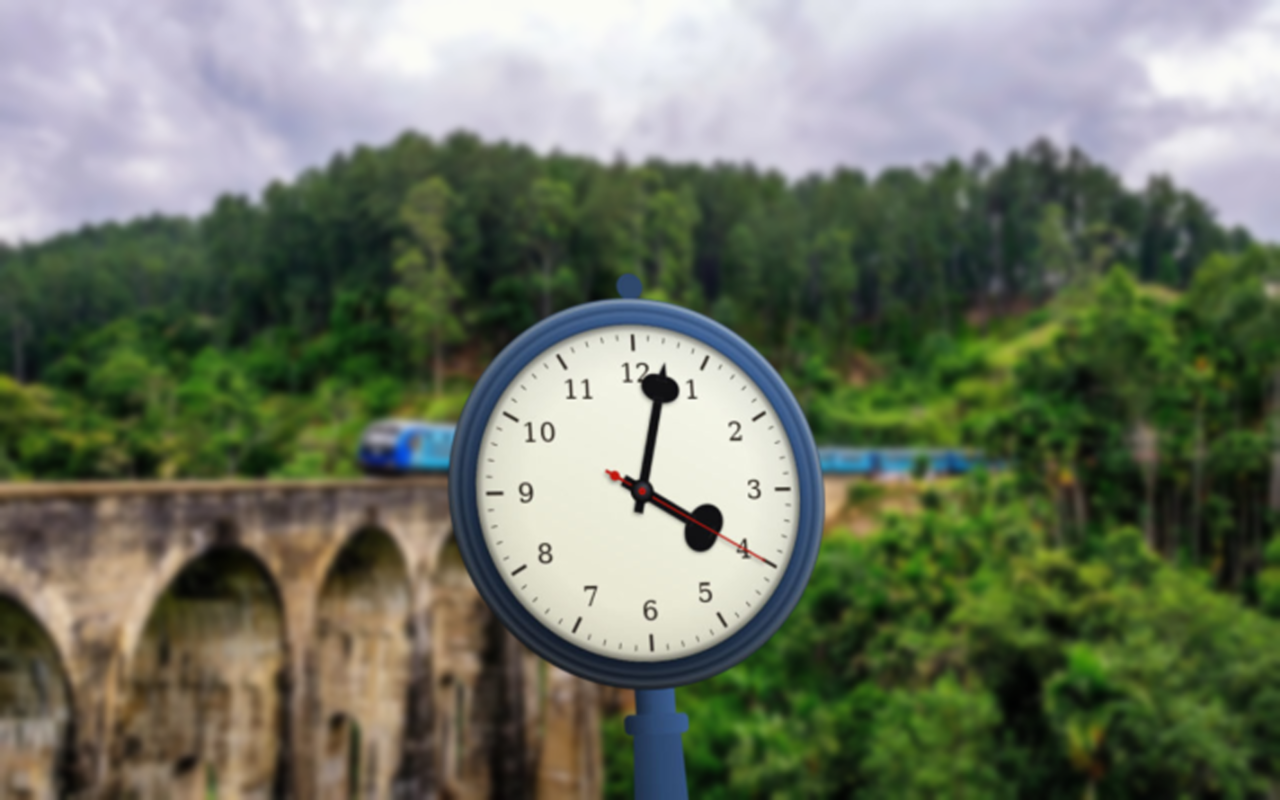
4h02m20s
